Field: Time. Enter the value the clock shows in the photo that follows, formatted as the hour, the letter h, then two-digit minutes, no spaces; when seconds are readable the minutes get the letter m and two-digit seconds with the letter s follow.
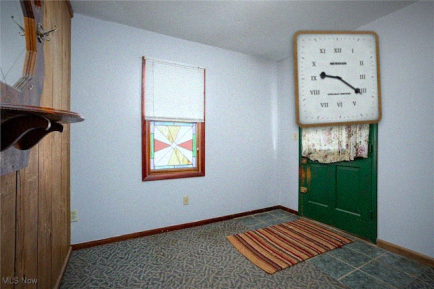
9h21
